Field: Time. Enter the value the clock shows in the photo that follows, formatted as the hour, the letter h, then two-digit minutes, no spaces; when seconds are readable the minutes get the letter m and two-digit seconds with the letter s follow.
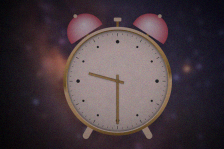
9h30
